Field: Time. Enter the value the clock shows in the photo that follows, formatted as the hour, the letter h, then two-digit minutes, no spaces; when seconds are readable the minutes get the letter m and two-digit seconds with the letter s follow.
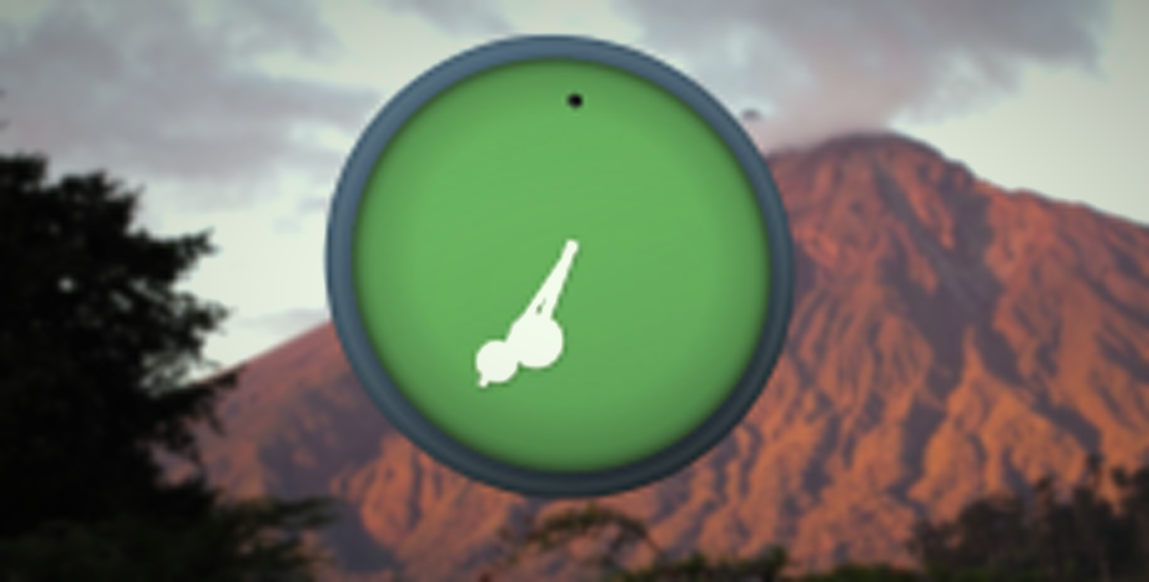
6h35
